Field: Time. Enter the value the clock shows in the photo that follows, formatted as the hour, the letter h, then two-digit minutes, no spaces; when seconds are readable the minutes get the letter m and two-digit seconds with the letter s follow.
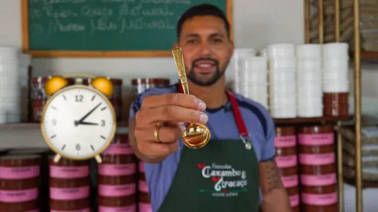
3h08
